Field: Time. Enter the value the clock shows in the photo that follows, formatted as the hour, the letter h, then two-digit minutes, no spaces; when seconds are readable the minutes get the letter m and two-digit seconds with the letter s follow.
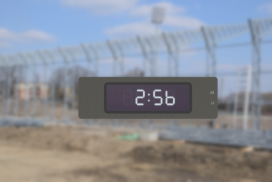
2h56
